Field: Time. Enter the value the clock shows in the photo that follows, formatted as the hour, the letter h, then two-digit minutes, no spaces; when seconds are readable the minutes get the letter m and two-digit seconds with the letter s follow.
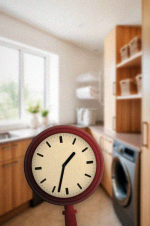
1h33
